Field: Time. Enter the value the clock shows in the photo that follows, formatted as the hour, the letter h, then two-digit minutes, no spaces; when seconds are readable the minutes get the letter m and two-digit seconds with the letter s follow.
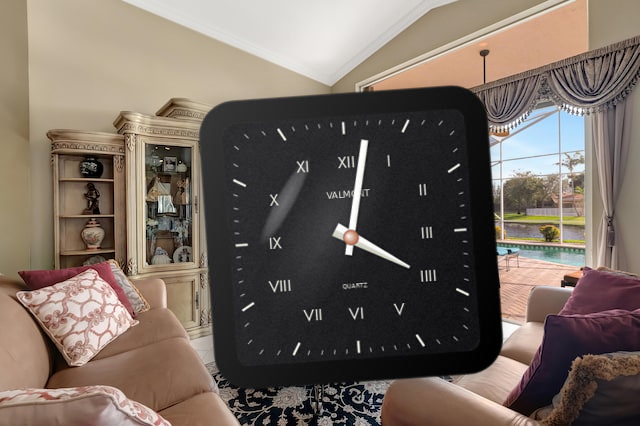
4h02
